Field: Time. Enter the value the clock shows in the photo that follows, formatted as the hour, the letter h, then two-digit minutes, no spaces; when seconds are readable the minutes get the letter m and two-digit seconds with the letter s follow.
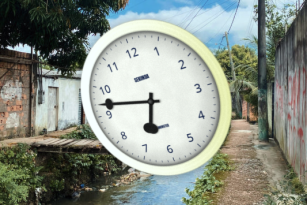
6h47
